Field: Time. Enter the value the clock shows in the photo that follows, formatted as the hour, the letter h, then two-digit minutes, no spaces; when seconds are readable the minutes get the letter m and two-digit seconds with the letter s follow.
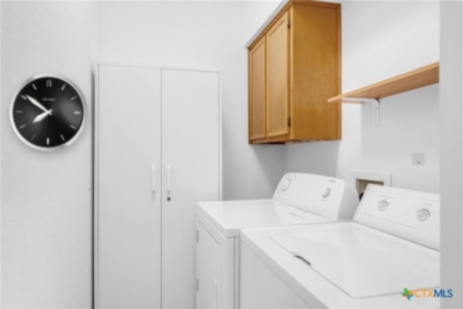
7h51
